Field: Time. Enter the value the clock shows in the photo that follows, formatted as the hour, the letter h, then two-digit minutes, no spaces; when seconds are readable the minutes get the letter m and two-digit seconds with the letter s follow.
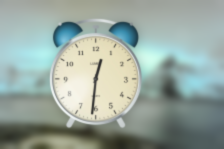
12h31
